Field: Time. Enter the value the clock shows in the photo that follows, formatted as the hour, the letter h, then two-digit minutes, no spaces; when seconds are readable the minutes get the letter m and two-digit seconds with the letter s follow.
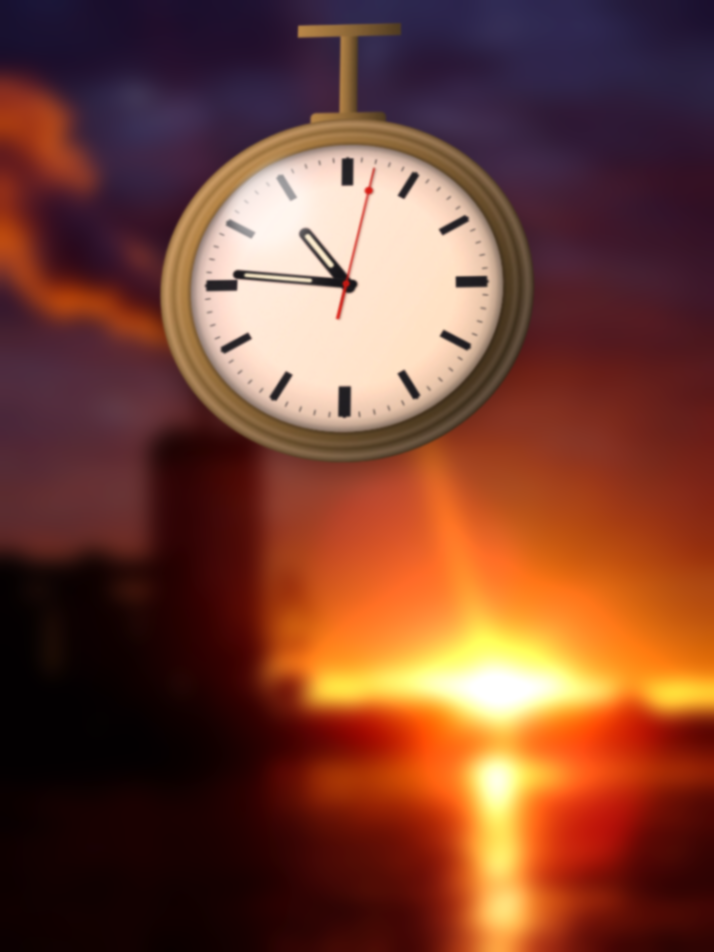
10h46m02s
